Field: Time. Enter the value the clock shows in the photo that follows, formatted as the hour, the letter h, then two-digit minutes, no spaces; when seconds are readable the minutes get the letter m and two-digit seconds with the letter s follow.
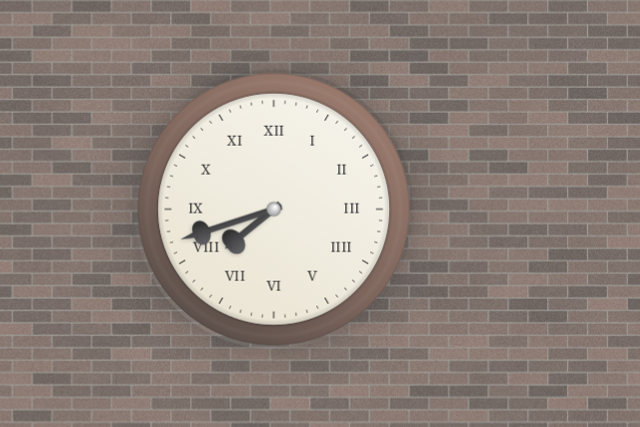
7h42
